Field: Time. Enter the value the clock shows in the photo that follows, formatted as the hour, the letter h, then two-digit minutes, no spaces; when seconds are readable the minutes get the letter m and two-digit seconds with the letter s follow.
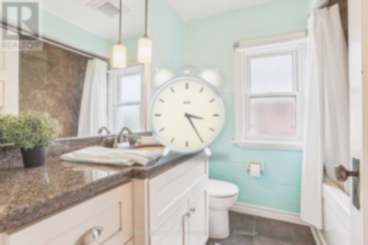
3h25
